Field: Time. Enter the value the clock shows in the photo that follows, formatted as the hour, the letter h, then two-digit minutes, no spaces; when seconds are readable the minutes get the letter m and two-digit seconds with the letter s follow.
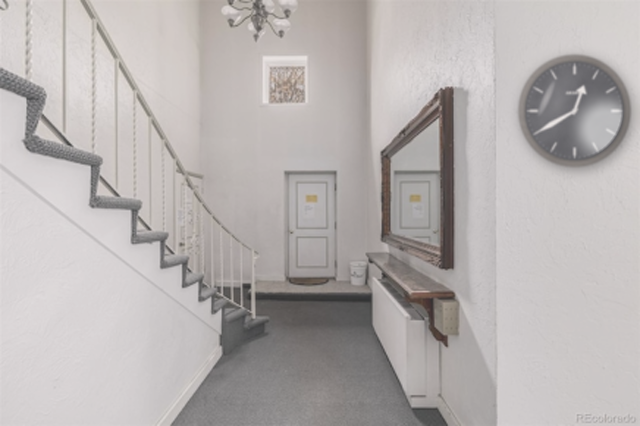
12h40
